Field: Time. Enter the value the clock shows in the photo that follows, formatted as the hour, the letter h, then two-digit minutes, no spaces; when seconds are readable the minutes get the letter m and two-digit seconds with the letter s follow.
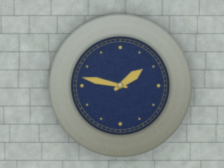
1h47
